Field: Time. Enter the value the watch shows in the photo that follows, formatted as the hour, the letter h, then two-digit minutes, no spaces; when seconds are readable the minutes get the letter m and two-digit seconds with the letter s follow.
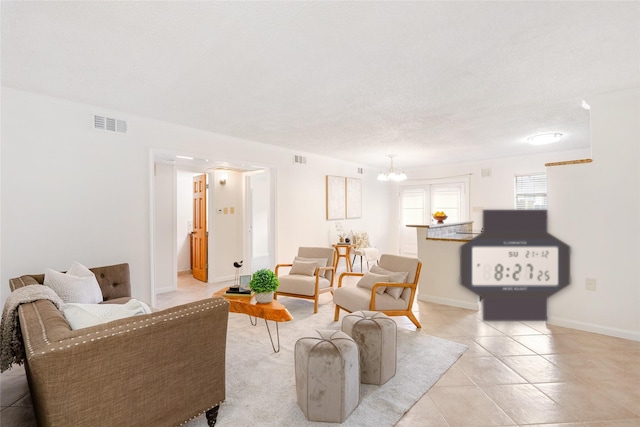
8h27m25s
